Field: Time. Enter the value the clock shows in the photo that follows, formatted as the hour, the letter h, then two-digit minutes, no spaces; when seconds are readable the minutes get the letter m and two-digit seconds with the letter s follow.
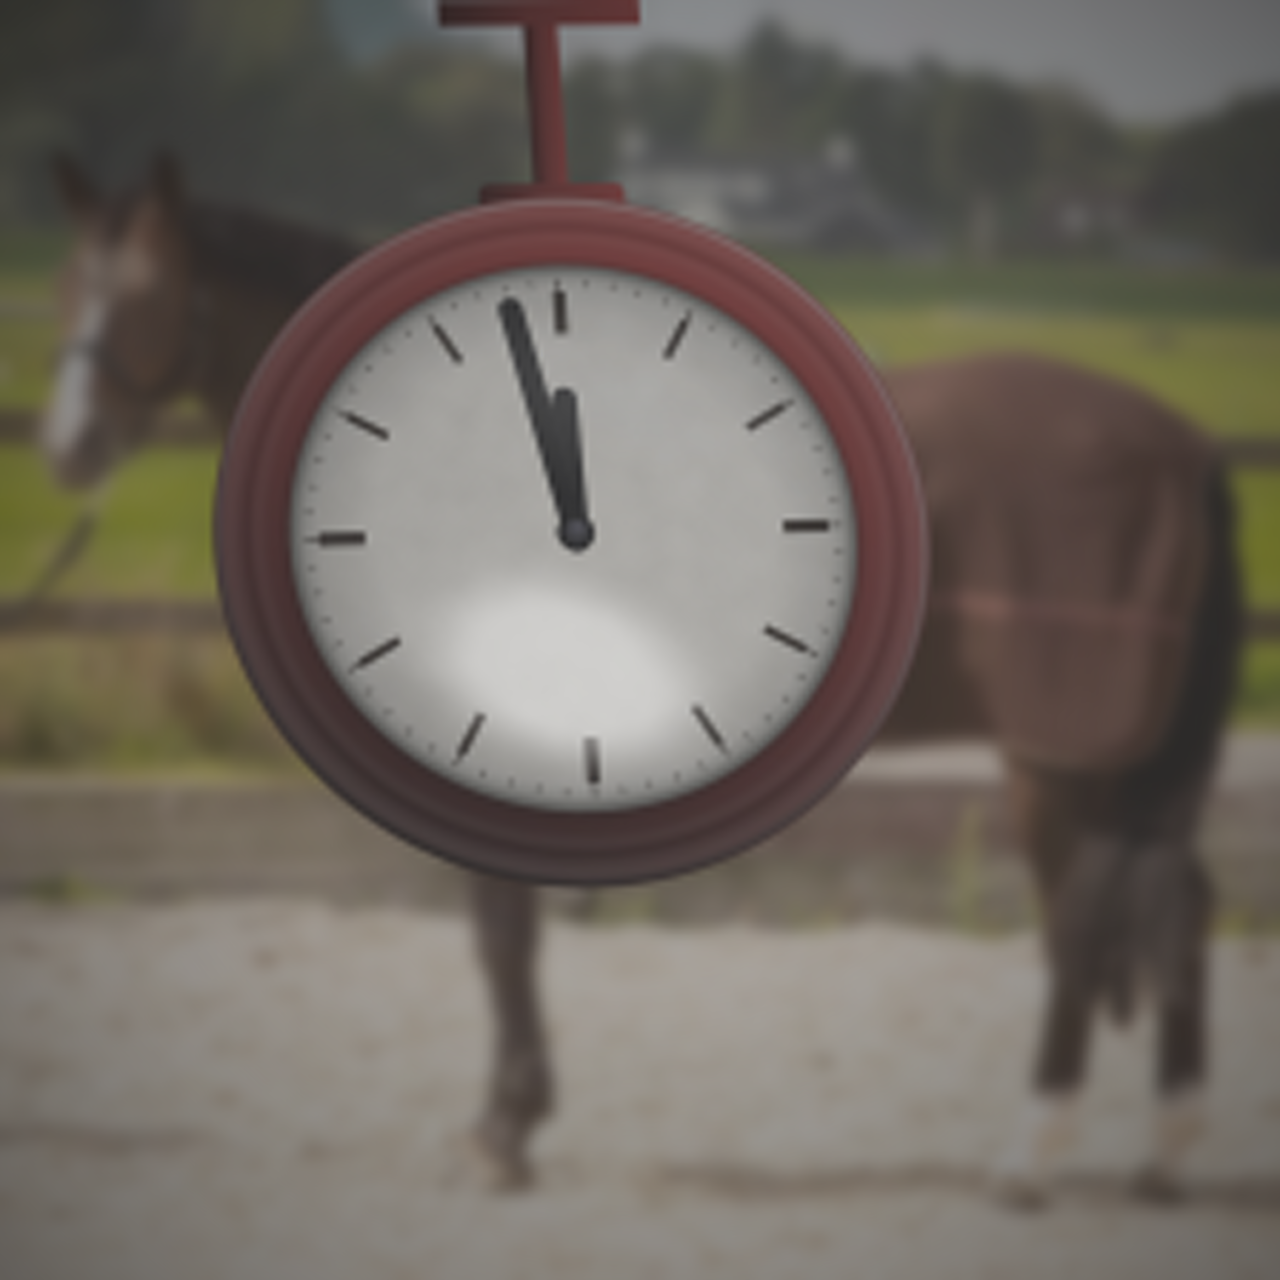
11h58
